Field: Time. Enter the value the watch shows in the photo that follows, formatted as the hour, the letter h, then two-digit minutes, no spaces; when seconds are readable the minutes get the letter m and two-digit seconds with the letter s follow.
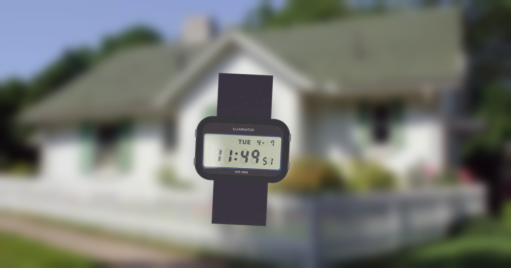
11h49m51s
